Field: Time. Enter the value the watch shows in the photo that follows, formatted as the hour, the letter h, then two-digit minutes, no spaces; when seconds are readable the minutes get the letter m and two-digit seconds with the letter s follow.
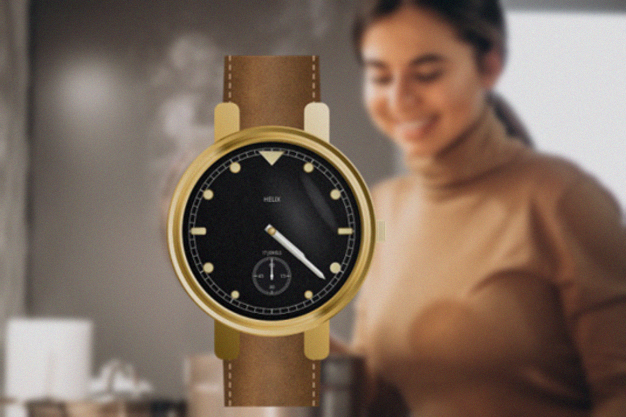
4h22
